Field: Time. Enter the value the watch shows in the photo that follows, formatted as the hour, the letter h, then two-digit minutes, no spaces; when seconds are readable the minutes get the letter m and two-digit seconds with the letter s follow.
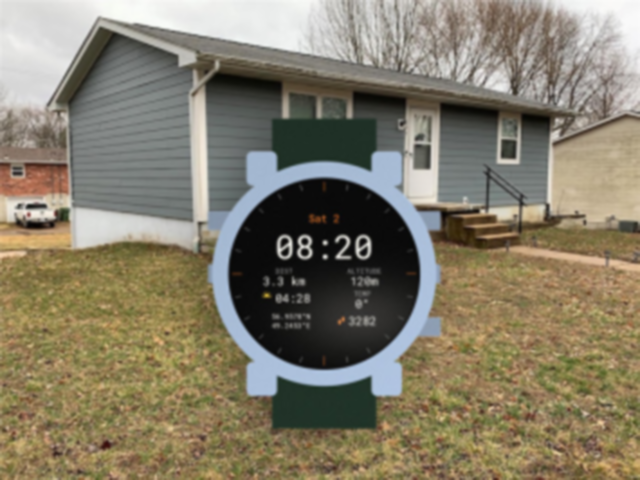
8h20
